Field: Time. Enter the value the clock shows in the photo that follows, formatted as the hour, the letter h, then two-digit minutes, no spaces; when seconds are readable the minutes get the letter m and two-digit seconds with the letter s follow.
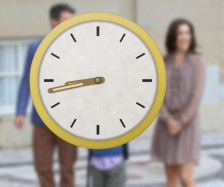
8h43
